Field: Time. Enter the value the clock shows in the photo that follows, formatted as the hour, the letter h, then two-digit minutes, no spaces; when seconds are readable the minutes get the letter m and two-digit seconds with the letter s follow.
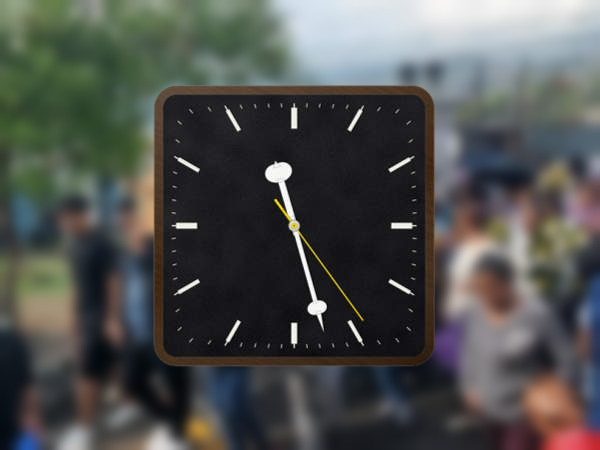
11h27m24s
